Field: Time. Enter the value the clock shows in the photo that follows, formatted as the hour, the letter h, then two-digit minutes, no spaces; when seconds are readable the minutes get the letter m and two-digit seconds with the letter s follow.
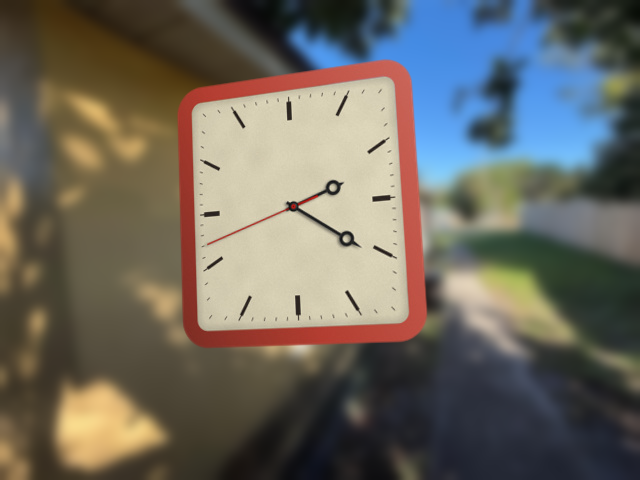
2h20m42s
